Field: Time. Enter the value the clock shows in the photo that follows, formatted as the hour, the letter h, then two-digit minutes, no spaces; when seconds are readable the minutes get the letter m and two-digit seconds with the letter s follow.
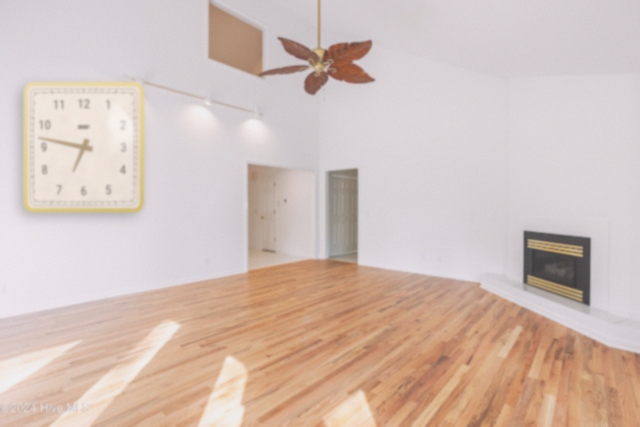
6h47
